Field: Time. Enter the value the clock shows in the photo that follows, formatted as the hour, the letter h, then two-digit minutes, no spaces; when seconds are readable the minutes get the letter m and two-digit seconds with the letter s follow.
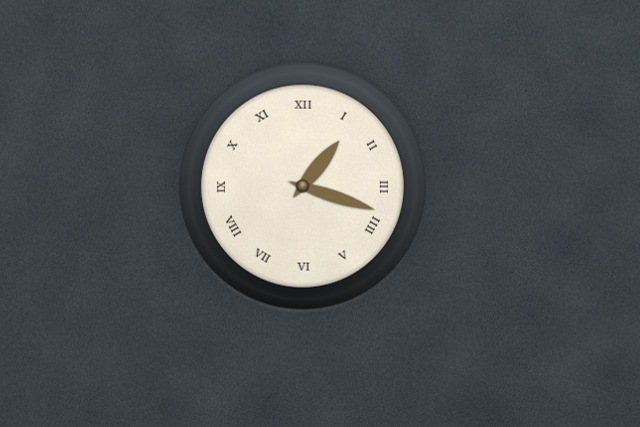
1h18
